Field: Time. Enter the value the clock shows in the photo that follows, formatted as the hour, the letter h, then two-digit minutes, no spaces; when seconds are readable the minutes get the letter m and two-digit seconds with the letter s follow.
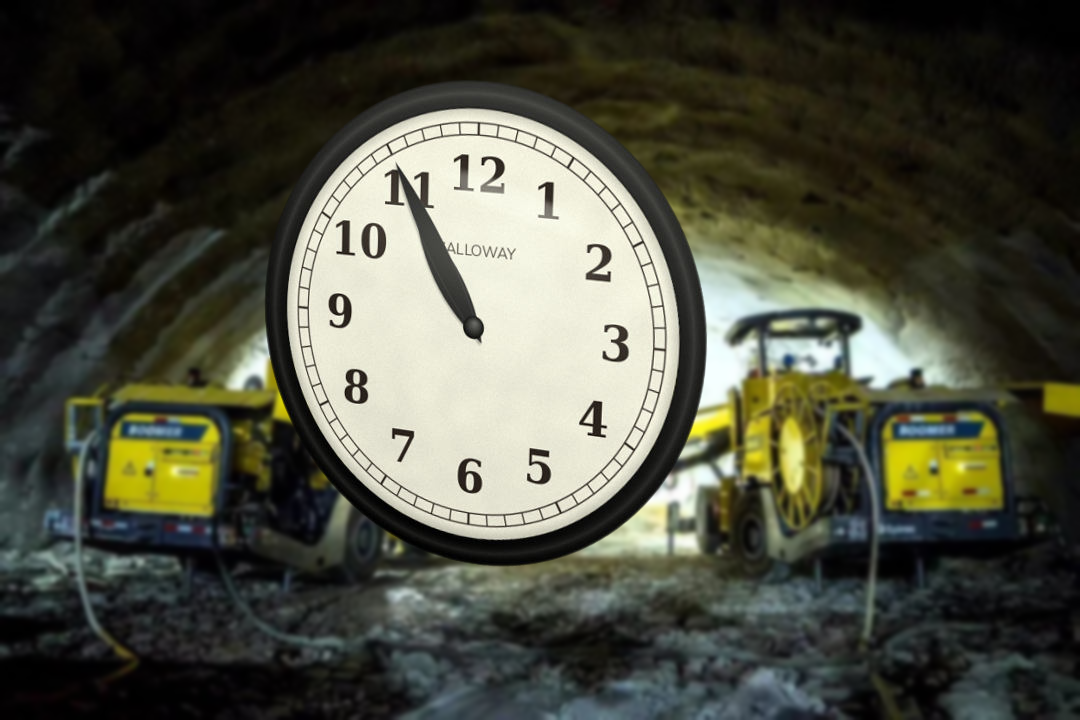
10h55
